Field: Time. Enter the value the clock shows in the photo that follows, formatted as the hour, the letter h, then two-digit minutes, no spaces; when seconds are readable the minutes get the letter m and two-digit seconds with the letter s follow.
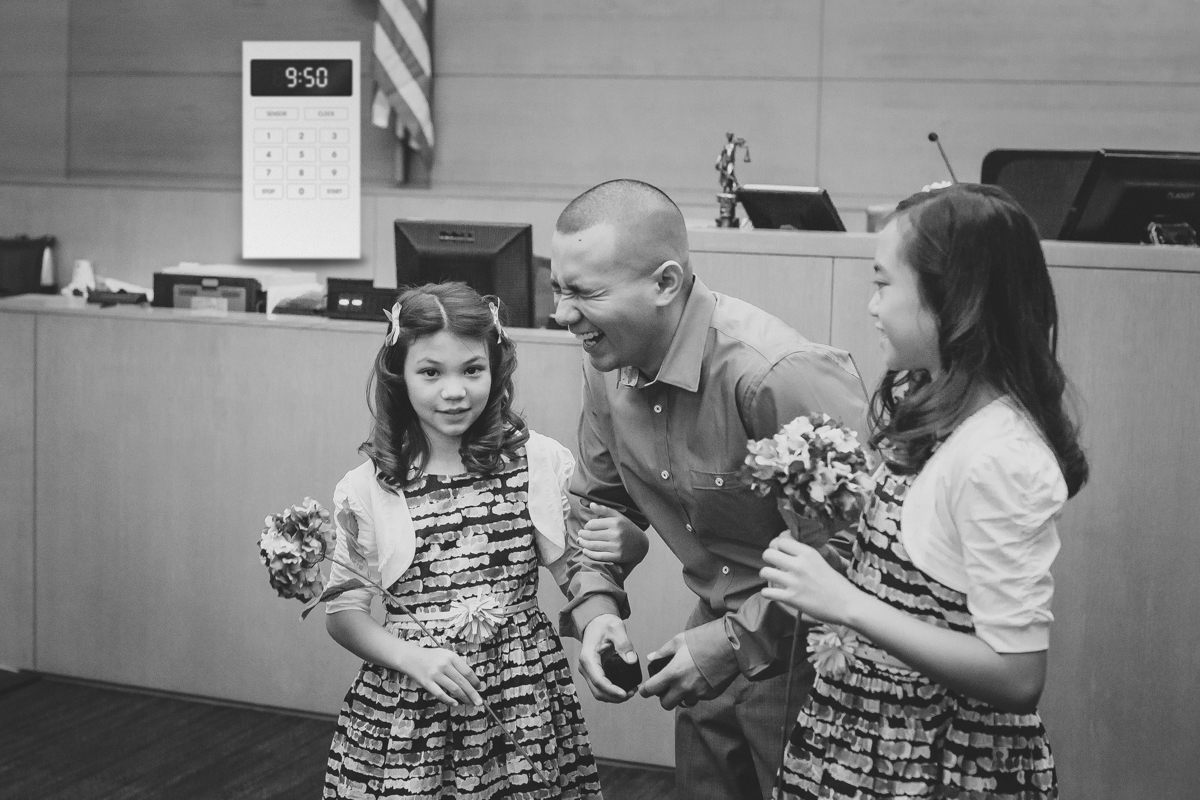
9h50
